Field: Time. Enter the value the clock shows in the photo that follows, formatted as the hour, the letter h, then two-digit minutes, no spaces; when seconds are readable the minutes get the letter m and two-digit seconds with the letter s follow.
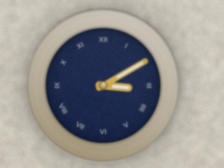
3h10
